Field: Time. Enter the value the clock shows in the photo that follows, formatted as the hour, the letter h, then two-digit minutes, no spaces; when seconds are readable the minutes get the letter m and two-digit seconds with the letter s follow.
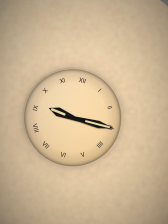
9h15
